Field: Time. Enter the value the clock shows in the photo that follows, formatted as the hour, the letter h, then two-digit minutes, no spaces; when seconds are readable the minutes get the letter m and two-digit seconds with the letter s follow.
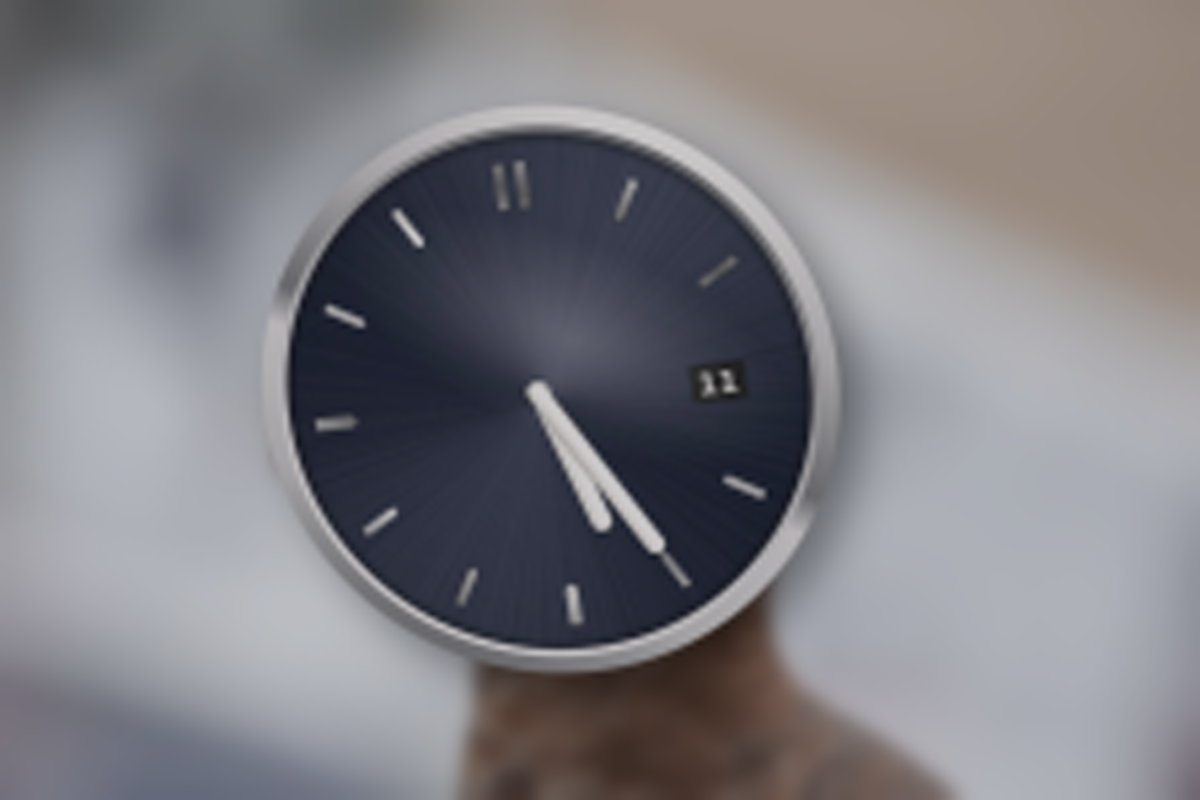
5h25
